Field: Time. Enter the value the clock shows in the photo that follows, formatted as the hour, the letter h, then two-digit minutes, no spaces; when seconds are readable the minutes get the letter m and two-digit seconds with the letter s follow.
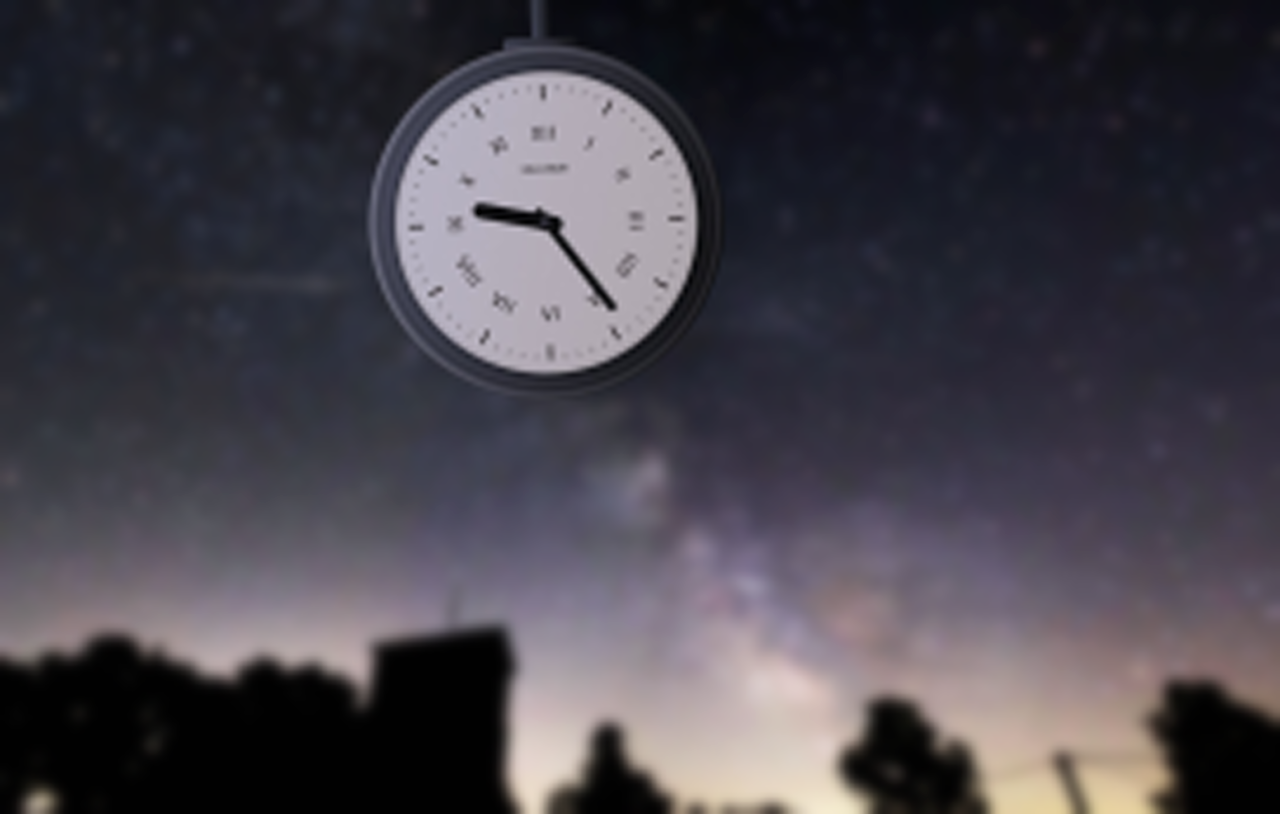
9h24
